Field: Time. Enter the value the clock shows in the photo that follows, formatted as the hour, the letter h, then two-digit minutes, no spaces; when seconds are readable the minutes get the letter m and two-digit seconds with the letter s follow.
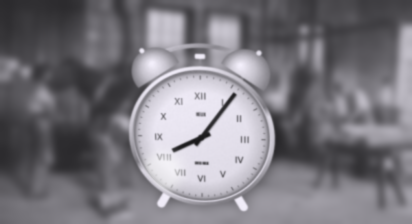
8h06
